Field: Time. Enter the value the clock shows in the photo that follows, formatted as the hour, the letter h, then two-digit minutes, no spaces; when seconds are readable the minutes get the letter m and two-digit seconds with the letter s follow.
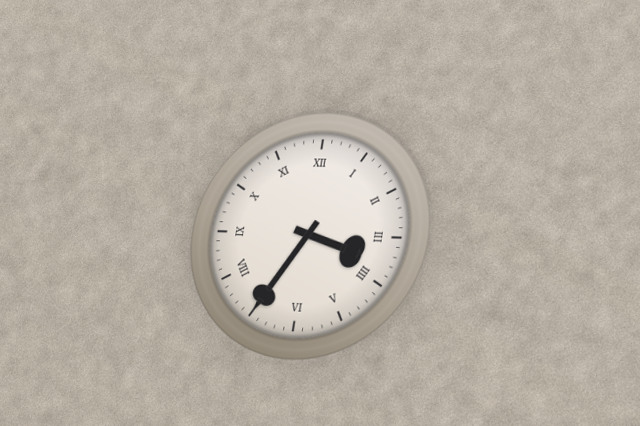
3h35
